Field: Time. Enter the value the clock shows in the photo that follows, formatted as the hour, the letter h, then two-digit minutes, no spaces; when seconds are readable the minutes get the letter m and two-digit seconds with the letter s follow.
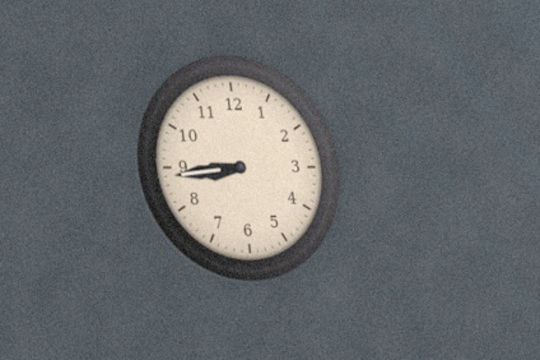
8h44
